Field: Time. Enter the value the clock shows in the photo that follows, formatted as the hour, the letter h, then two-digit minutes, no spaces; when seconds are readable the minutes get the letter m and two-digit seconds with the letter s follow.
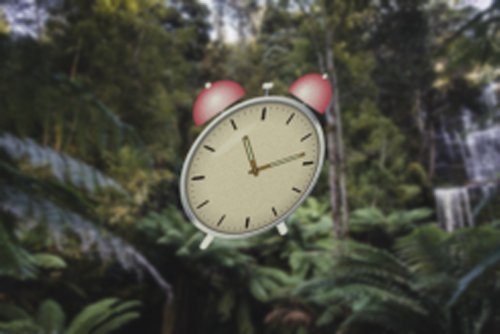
11h13
